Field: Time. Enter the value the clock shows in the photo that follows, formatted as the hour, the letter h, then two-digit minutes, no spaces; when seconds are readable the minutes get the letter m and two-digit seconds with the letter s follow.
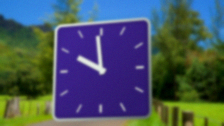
9h59
